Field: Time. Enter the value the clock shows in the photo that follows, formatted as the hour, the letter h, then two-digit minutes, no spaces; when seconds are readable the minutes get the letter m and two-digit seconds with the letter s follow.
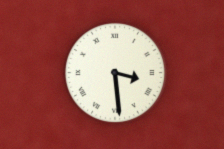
3h29
